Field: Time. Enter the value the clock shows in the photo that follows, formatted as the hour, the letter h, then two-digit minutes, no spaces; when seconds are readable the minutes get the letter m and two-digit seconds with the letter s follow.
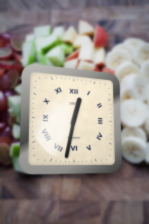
12h32
